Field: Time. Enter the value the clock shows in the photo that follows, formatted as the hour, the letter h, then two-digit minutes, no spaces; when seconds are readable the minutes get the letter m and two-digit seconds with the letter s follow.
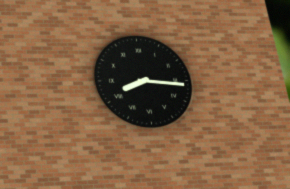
8h16
